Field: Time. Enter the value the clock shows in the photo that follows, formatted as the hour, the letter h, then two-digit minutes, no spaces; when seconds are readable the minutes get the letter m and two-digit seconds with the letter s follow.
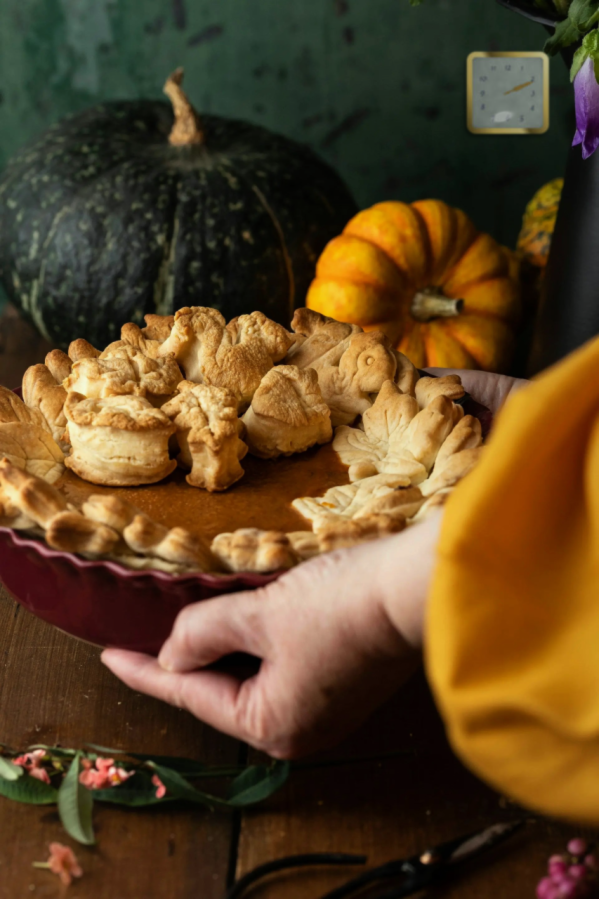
2h11
